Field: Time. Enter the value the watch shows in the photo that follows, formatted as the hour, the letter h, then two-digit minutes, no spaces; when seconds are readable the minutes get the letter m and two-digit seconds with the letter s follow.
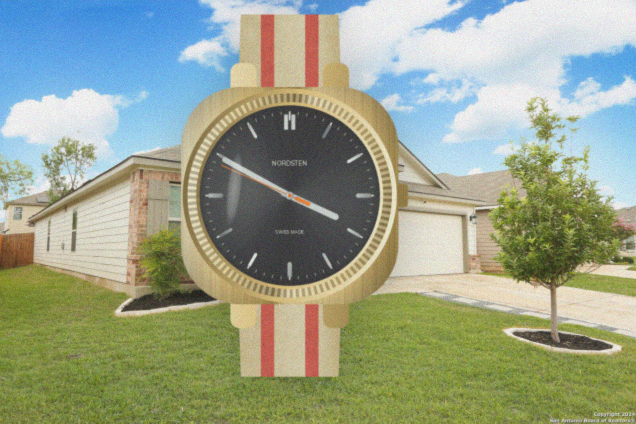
3h49m49s
